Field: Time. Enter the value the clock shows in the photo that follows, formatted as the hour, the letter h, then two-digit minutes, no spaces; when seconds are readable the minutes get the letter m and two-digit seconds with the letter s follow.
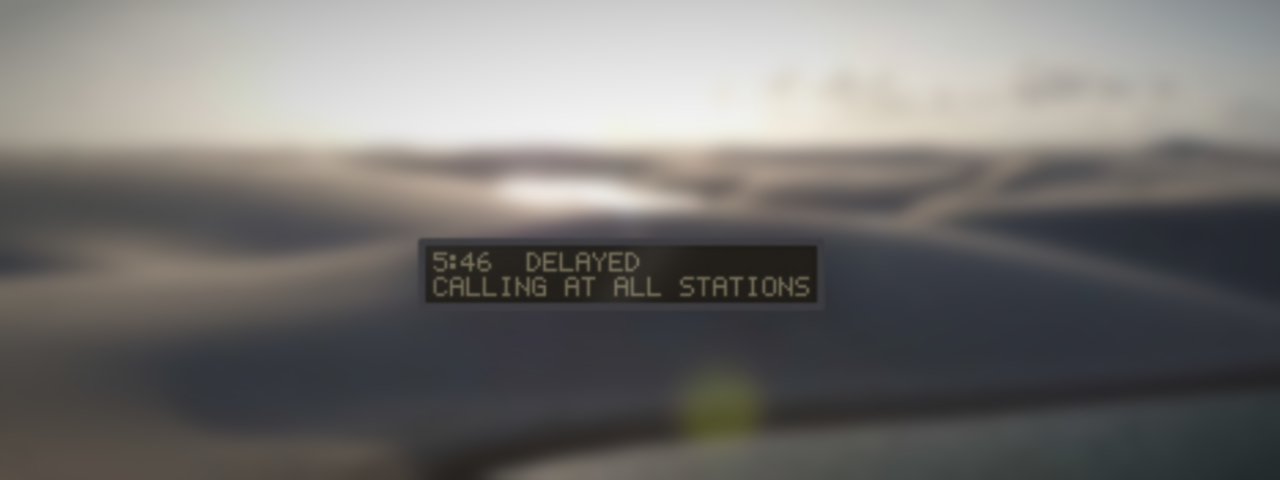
5h46
